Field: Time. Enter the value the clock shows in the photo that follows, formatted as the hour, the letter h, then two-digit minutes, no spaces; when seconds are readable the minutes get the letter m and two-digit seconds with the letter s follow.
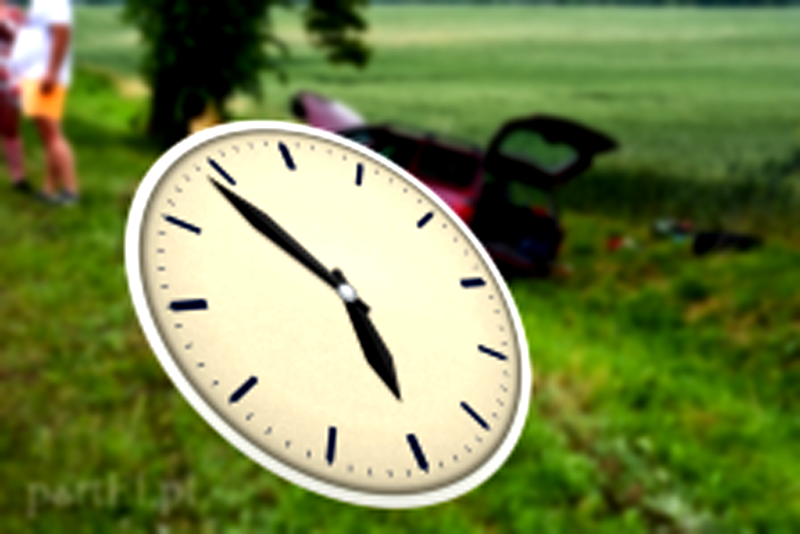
5h54
